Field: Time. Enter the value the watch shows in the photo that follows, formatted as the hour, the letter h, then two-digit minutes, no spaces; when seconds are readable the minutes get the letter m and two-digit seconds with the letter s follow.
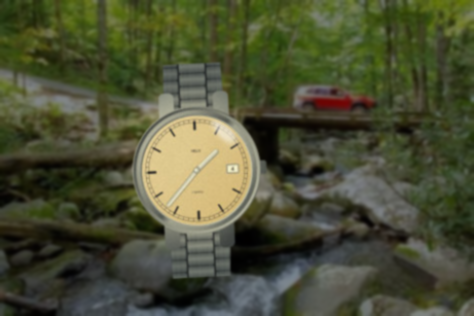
1h37
